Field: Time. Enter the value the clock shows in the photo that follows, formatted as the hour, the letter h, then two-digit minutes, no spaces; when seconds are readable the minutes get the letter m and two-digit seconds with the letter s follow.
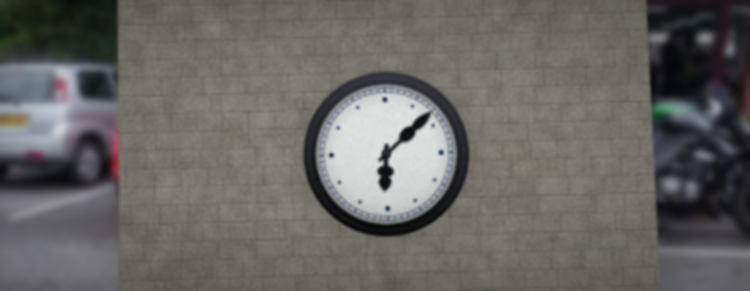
6h08
